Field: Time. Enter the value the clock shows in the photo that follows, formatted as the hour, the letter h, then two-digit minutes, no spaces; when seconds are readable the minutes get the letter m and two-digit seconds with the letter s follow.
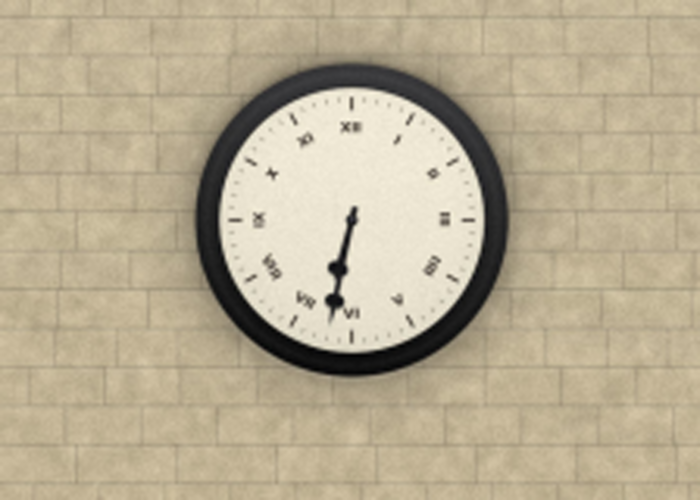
6h32
